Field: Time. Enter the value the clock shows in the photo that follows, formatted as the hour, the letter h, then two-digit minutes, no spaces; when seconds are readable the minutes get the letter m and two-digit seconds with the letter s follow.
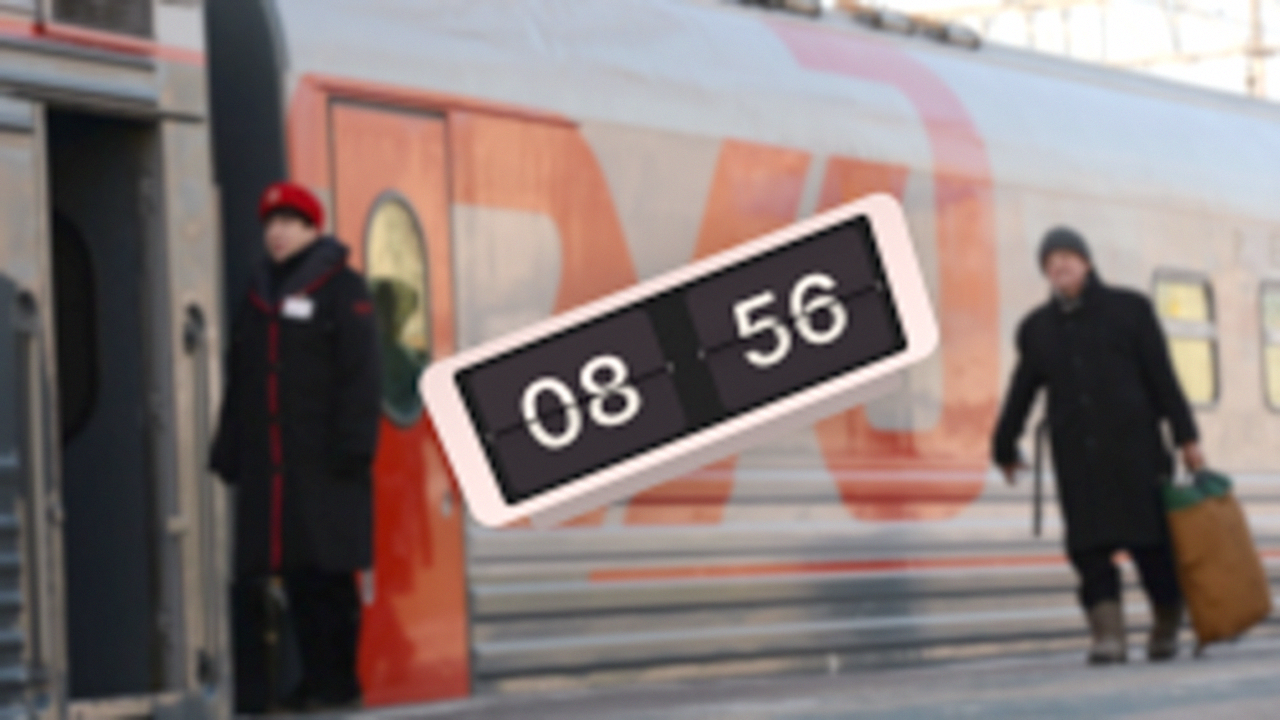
8h56
